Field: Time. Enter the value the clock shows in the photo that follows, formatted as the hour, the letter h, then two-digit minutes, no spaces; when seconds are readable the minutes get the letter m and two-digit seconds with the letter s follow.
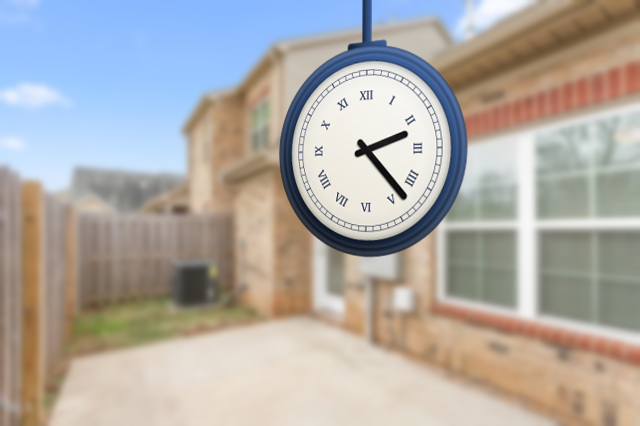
2h23
